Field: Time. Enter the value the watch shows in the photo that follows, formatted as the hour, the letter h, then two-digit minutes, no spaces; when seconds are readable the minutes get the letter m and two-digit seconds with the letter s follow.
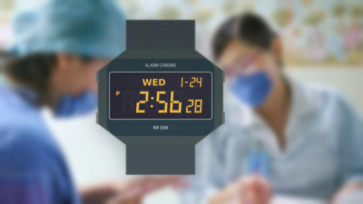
2h56m28s
